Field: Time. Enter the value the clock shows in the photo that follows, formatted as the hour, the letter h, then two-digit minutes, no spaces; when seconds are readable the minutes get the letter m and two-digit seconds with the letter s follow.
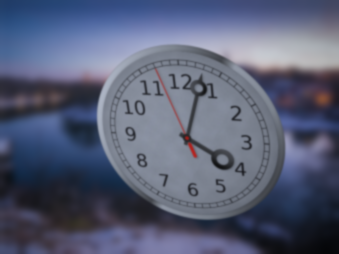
4h02m57s
